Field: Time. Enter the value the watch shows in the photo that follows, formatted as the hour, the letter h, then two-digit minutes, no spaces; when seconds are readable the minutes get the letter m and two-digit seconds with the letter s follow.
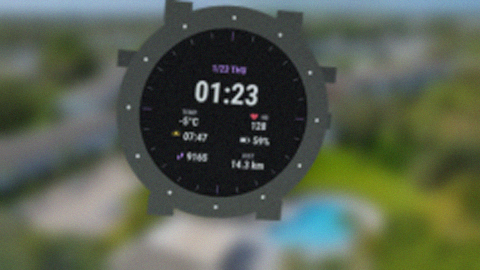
1h23
